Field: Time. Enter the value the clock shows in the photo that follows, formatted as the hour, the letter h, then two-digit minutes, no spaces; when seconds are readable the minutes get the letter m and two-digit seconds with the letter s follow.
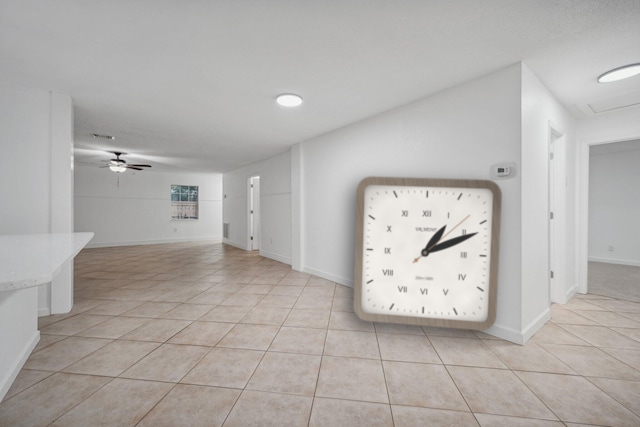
1h11m08s
